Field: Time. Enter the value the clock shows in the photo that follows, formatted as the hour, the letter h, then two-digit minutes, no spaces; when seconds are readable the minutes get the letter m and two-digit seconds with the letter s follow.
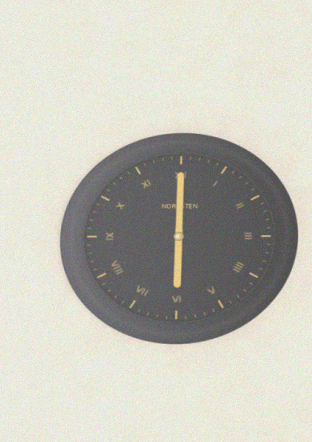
6h00
